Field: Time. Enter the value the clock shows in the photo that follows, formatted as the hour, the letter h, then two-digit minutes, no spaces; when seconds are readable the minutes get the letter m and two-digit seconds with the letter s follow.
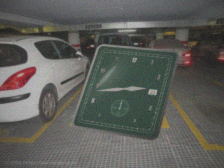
2h43
